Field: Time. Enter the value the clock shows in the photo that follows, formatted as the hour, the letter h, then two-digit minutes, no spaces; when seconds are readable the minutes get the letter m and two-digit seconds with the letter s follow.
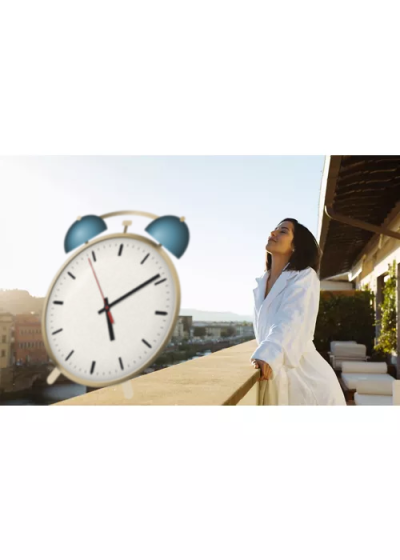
5h08m54s
